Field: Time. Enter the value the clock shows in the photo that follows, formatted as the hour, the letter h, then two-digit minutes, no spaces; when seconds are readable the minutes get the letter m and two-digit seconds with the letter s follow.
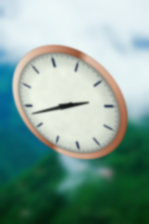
2h43
